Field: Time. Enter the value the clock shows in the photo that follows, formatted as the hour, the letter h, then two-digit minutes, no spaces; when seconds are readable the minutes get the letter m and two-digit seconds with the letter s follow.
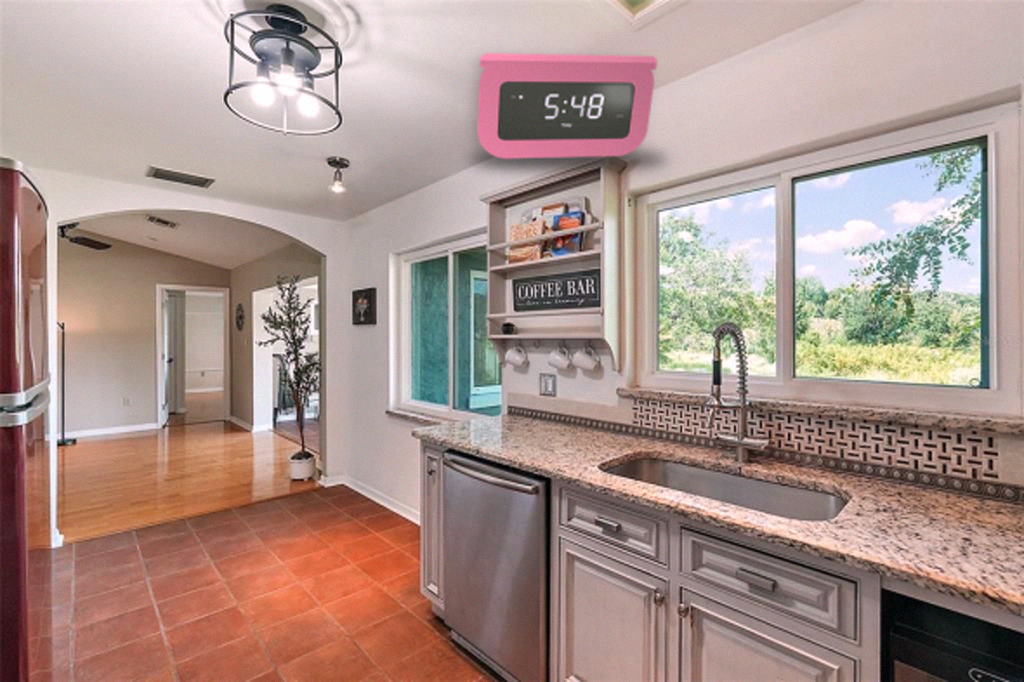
5h48
